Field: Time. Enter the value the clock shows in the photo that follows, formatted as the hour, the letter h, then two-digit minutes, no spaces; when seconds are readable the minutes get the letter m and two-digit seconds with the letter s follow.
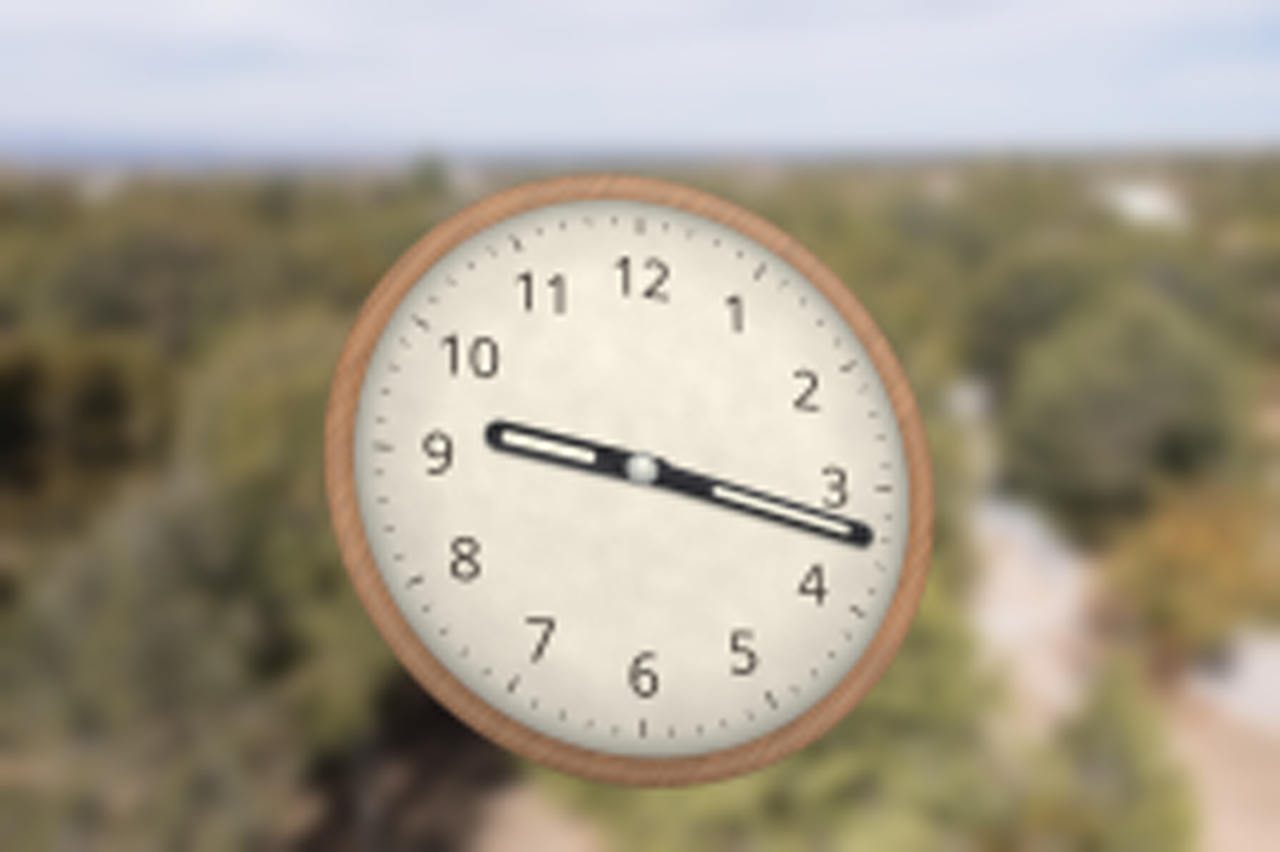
9h17
